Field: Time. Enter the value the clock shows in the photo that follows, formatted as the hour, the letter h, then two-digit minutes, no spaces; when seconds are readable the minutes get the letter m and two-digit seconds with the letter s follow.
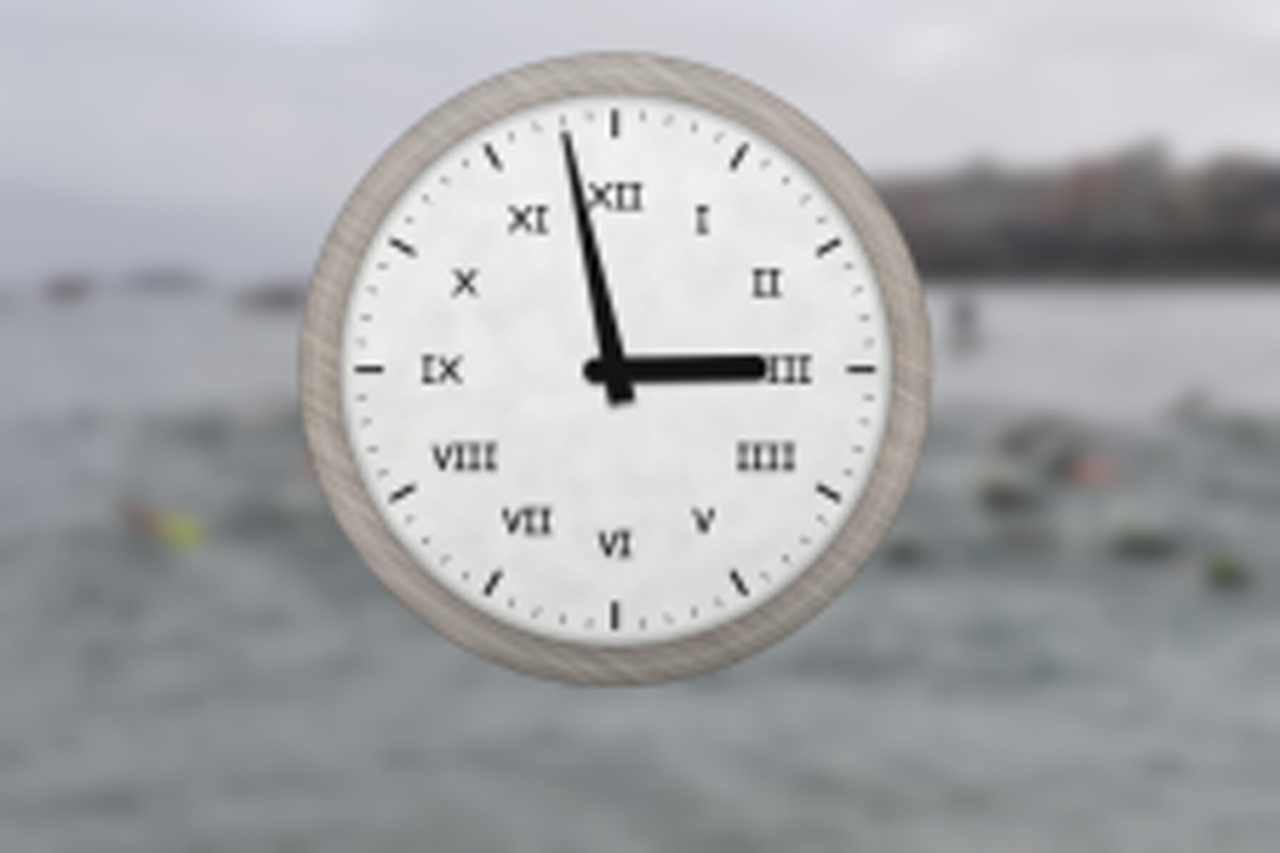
2h58
